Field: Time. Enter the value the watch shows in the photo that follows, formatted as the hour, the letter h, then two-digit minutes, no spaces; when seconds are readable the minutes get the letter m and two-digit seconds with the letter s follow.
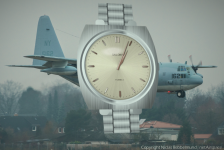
1h04
